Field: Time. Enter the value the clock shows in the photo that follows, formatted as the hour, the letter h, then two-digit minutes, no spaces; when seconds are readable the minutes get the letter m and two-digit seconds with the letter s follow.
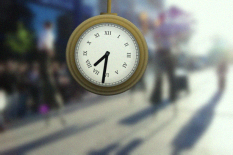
7h31
